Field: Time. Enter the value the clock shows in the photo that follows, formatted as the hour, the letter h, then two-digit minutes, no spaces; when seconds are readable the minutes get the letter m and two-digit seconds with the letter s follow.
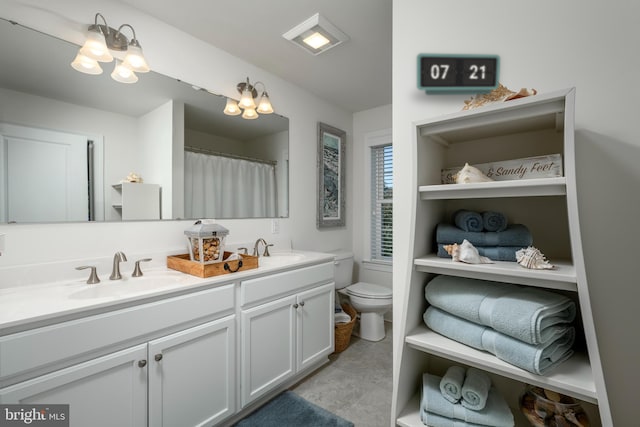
7h21
